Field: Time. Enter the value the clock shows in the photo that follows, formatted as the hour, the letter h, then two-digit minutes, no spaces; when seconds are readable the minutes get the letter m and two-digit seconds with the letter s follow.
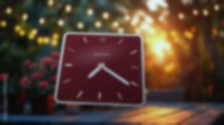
7h21
